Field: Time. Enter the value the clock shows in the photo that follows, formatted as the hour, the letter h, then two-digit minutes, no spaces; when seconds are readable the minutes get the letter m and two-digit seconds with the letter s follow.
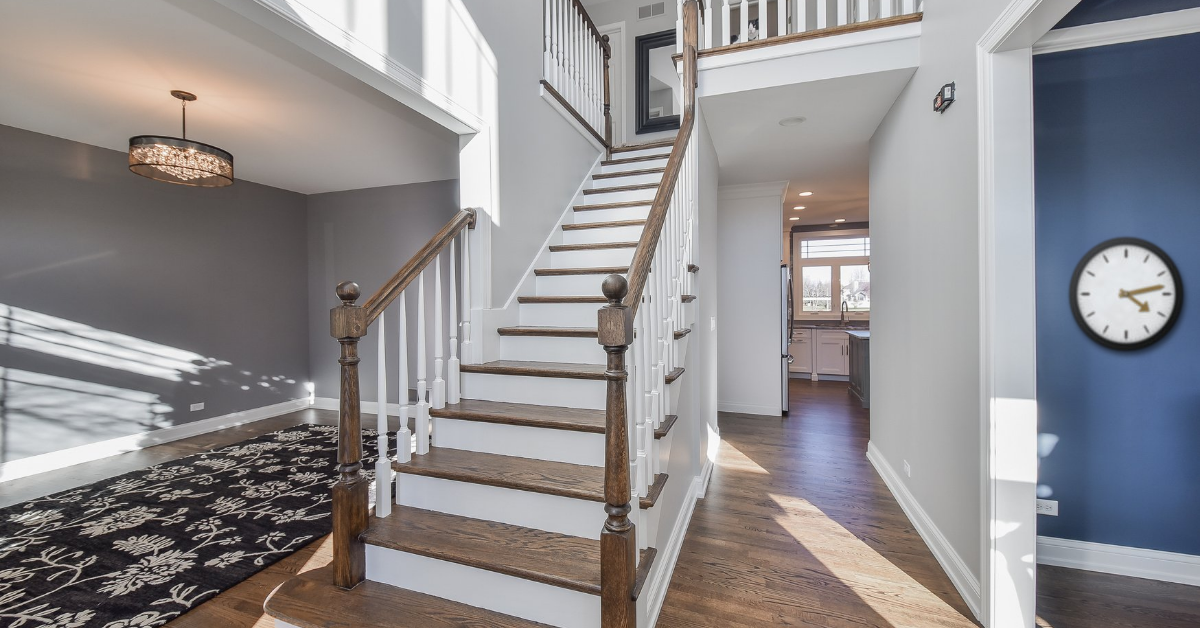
4h13
